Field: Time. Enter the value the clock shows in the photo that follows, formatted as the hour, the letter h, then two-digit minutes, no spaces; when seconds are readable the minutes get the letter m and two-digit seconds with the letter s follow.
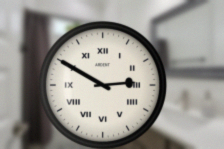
2h50
